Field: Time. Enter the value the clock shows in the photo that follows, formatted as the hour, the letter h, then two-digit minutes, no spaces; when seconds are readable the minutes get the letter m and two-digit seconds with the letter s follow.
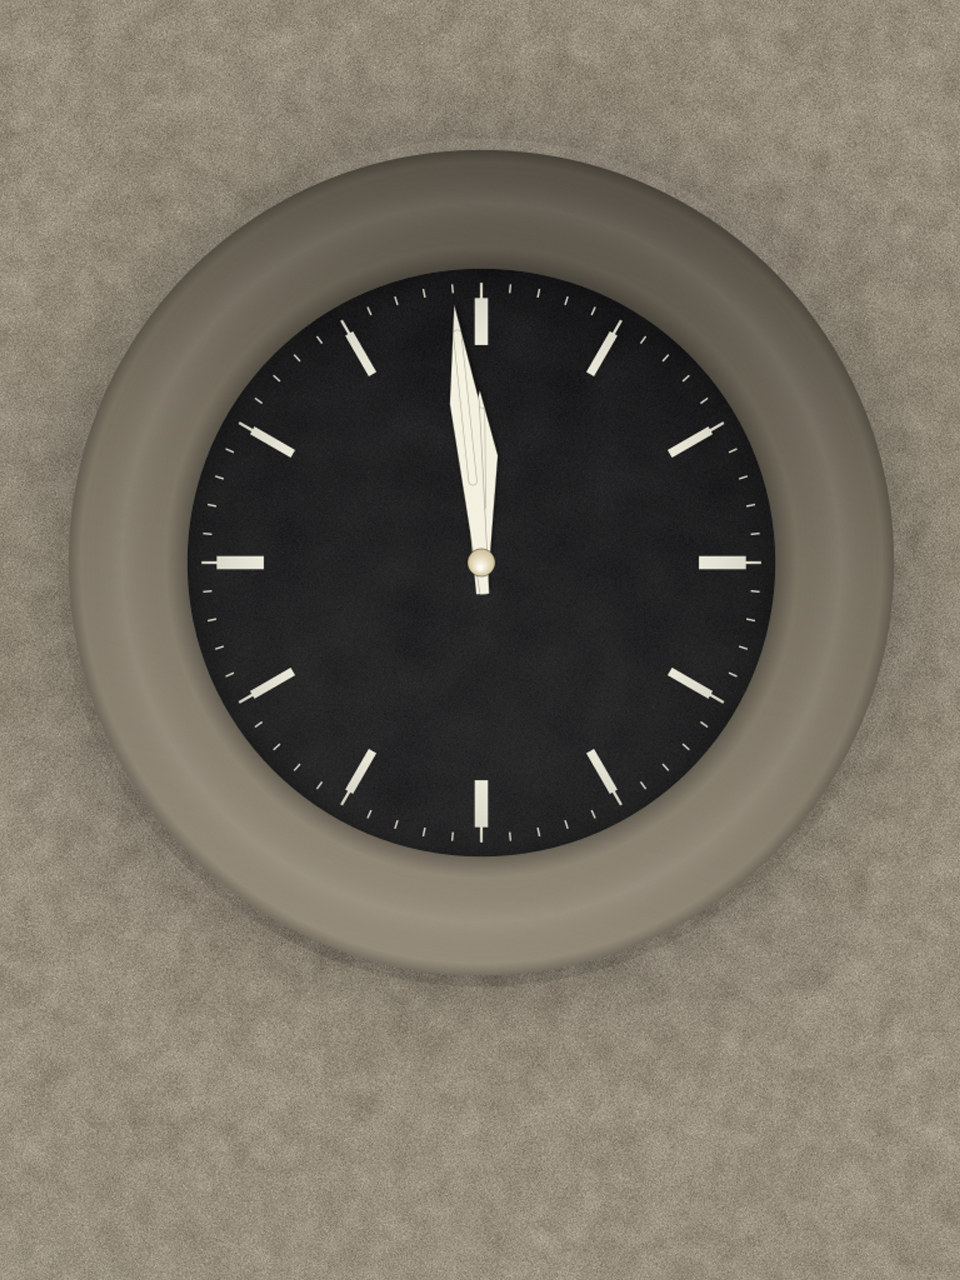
11h59
